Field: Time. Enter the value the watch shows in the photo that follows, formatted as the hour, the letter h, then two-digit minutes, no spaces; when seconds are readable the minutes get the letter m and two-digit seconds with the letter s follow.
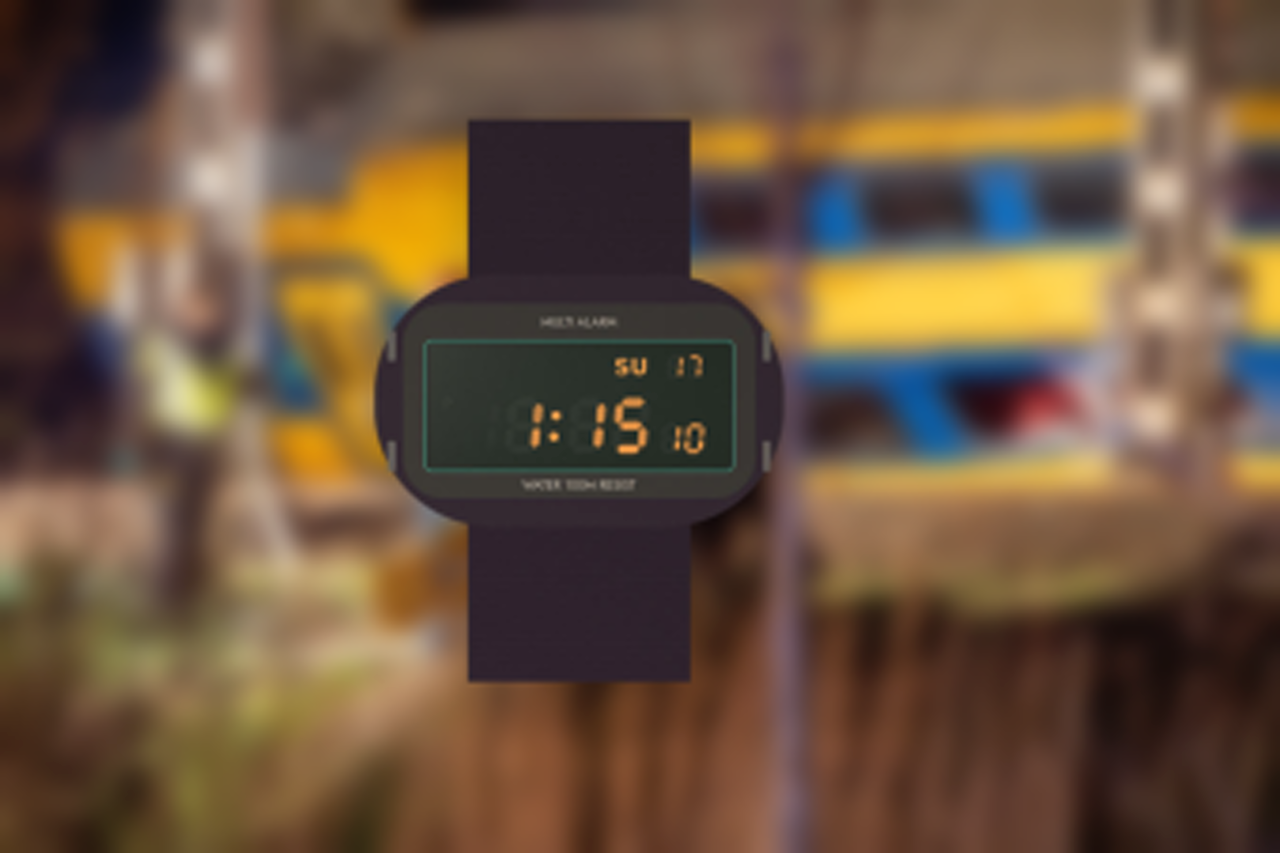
1h15m10s
